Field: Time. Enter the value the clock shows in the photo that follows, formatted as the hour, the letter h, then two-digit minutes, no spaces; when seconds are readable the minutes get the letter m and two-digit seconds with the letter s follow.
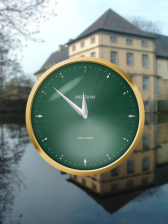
11h52
